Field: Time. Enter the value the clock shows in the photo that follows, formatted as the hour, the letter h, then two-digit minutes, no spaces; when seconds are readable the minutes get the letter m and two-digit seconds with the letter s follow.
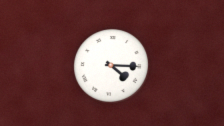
4h15
